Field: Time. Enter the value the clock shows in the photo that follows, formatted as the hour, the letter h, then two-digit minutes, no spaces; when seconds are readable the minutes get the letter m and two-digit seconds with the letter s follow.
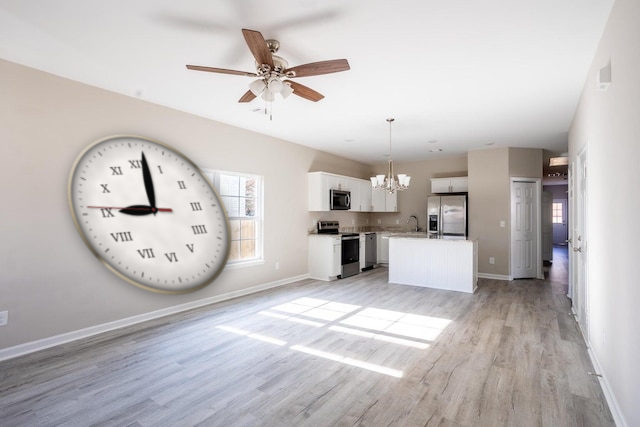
9h01m46s
